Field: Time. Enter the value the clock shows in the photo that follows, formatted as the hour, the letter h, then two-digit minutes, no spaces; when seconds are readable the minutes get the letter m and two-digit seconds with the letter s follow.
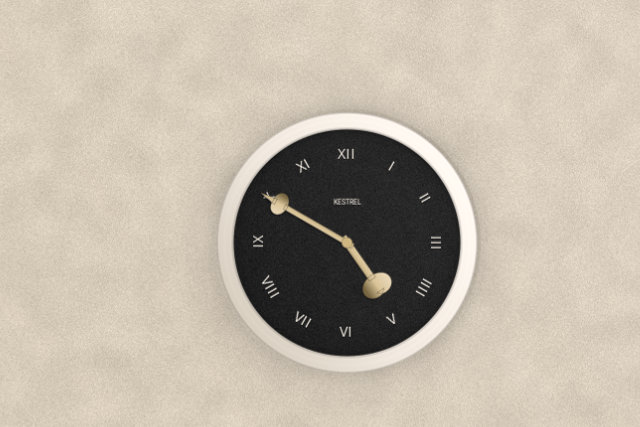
4h50
